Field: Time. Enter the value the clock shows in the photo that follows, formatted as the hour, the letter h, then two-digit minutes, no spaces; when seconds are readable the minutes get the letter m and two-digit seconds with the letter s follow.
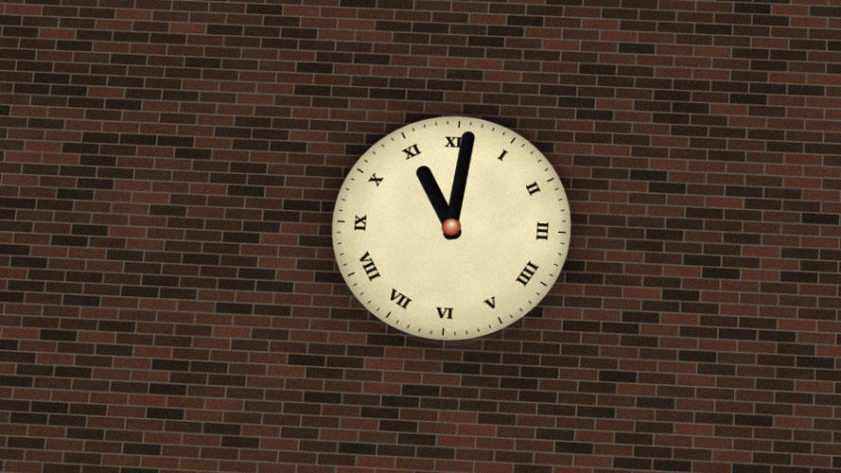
11h01
